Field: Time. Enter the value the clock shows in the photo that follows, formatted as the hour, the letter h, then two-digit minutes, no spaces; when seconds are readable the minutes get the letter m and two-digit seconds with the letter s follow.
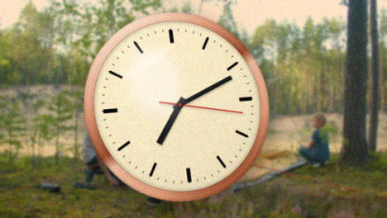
7h11m17s
